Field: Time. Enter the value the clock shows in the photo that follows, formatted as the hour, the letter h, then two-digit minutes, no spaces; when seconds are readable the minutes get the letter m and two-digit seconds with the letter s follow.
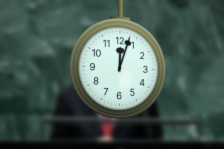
12h03
